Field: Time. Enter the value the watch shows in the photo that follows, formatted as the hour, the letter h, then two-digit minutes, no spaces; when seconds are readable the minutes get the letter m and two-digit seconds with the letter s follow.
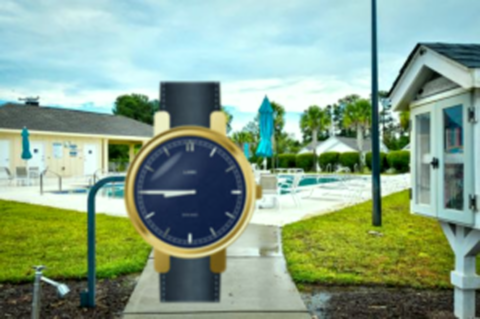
8h45
